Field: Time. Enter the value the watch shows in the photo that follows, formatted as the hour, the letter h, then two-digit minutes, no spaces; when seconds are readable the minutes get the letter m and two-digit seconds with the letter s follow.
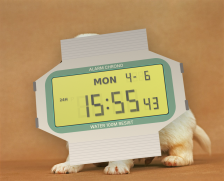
15h55m43s
